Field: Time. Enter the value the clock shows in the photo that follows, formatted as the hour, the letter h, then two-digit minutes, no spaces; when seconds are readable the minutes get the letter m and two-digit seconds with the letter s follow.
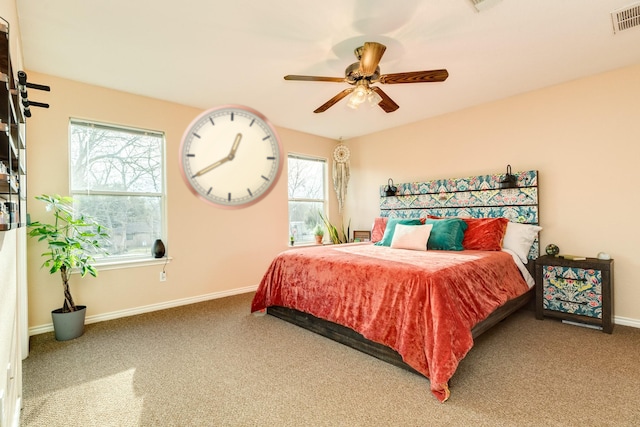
12h40
